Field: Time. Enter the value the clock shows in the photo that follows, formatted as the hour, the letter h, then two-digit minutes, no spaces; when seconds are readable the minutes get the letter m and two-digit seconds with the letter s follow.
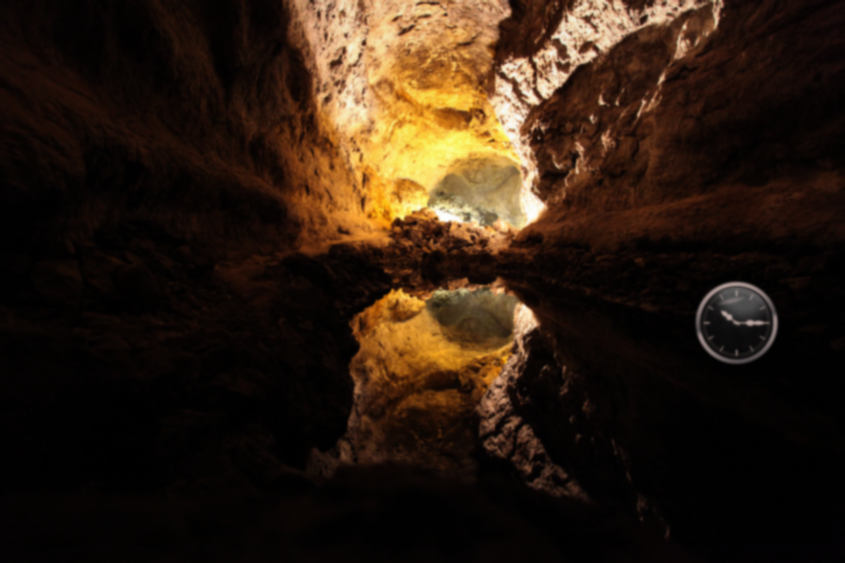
10h15
